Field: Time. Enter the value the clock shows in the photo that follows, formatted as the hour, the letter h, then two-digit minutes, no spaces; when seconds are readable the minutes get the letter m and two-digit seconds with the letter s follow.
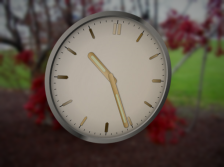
10h26
